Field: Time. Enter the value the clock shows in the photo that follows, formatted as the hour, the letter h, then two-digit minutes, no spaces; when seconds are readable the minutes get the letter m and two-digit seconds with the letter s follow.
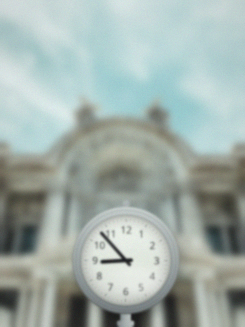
8h53
